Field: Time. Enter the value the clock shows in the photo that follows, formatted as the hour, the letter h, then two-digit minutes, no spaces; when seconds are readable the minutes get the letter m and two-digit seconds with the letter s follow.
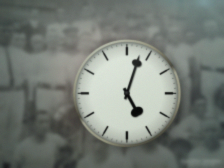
5h03
